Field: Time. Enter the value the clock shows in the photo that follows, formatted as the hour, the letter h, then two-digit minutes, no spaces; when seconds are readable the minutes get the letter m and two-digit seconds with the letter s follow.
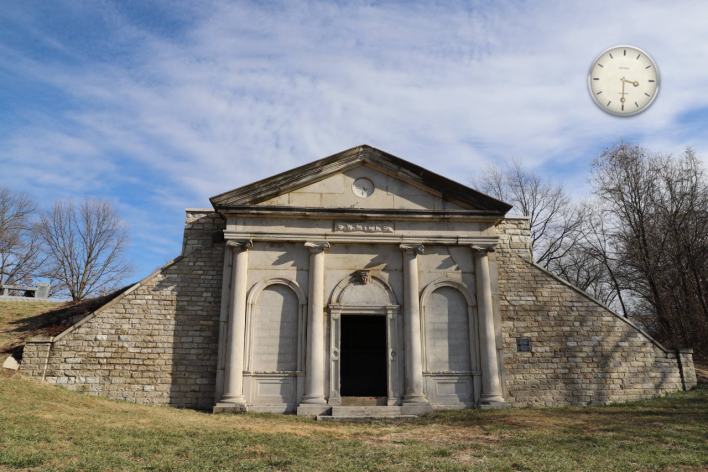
3h30
